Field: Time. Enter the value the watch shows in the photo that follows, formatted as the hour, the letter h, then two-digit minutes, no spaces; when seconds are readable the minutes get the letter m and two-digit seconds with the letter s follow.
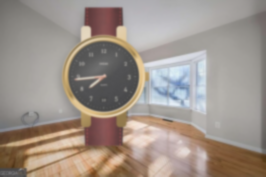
7h44
